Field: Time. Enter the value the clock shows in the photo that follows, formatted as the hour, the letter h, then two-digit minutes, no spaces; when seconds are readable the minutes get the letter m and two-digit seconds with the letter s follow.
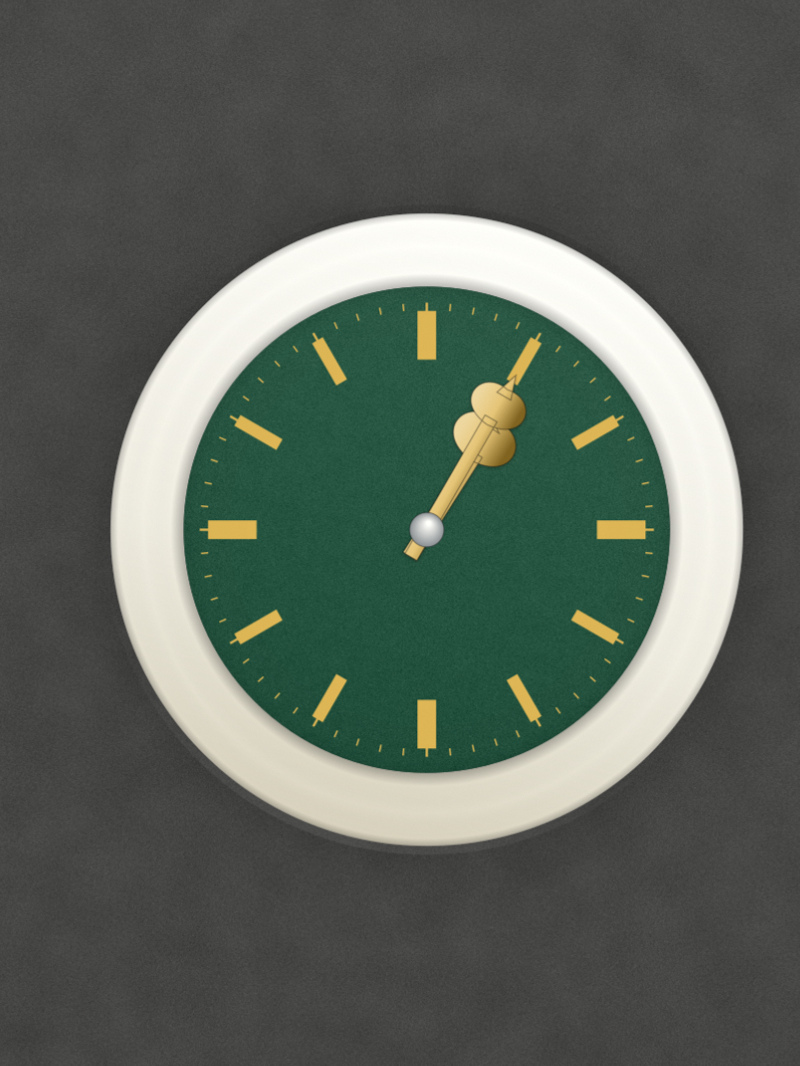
1h05
